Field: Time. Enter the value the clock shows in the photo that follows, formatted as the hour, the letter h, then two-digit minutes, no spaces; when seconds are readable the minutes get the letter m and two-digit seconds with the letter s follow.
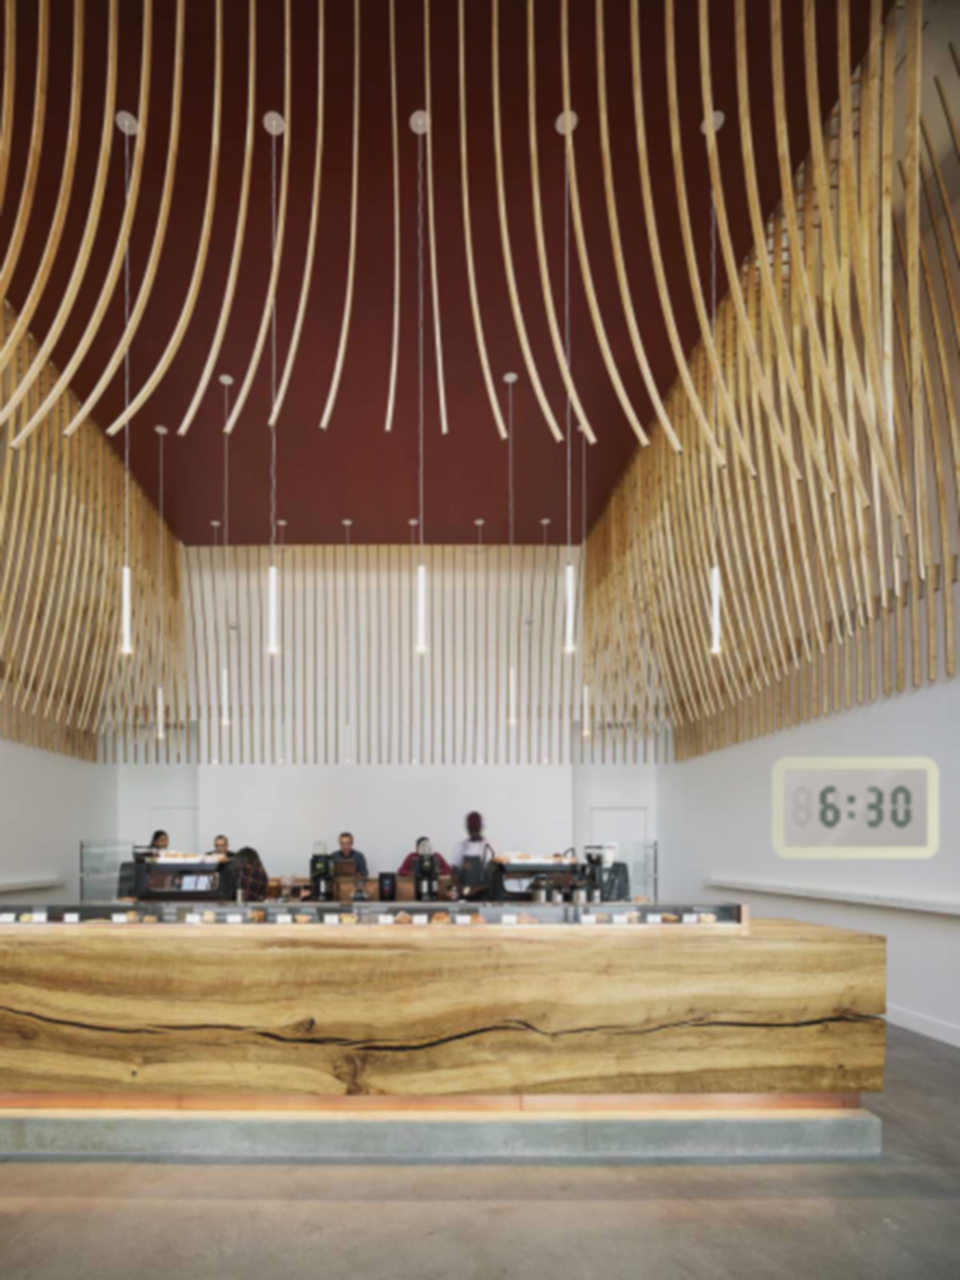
6h30
